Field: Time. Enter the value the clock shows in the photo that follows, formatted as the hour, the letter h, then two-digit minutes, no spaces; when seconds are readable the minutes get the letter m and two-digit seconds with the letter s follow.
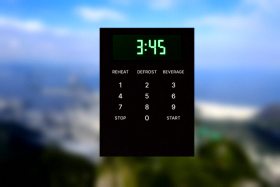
3h45
